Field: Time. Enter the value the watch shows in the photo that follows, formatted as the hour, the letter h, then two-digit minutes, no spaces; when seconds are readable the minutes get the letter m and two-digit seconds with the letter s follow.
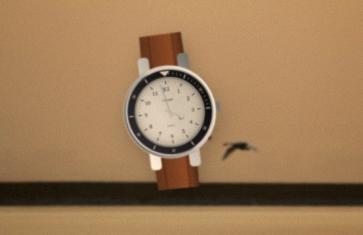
3h58
